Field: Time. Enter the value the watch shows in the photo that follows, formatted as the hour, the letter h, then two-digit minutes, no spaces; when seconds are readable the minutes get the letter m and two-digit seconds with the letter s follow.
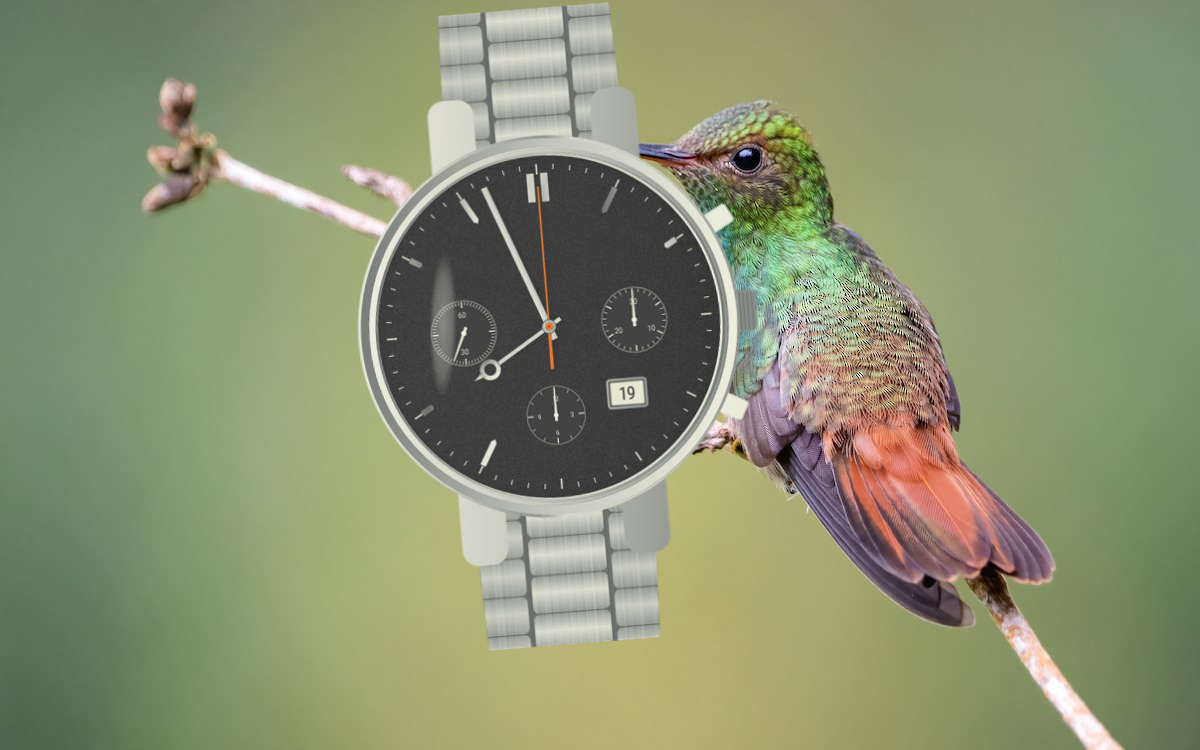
7h56m34s
